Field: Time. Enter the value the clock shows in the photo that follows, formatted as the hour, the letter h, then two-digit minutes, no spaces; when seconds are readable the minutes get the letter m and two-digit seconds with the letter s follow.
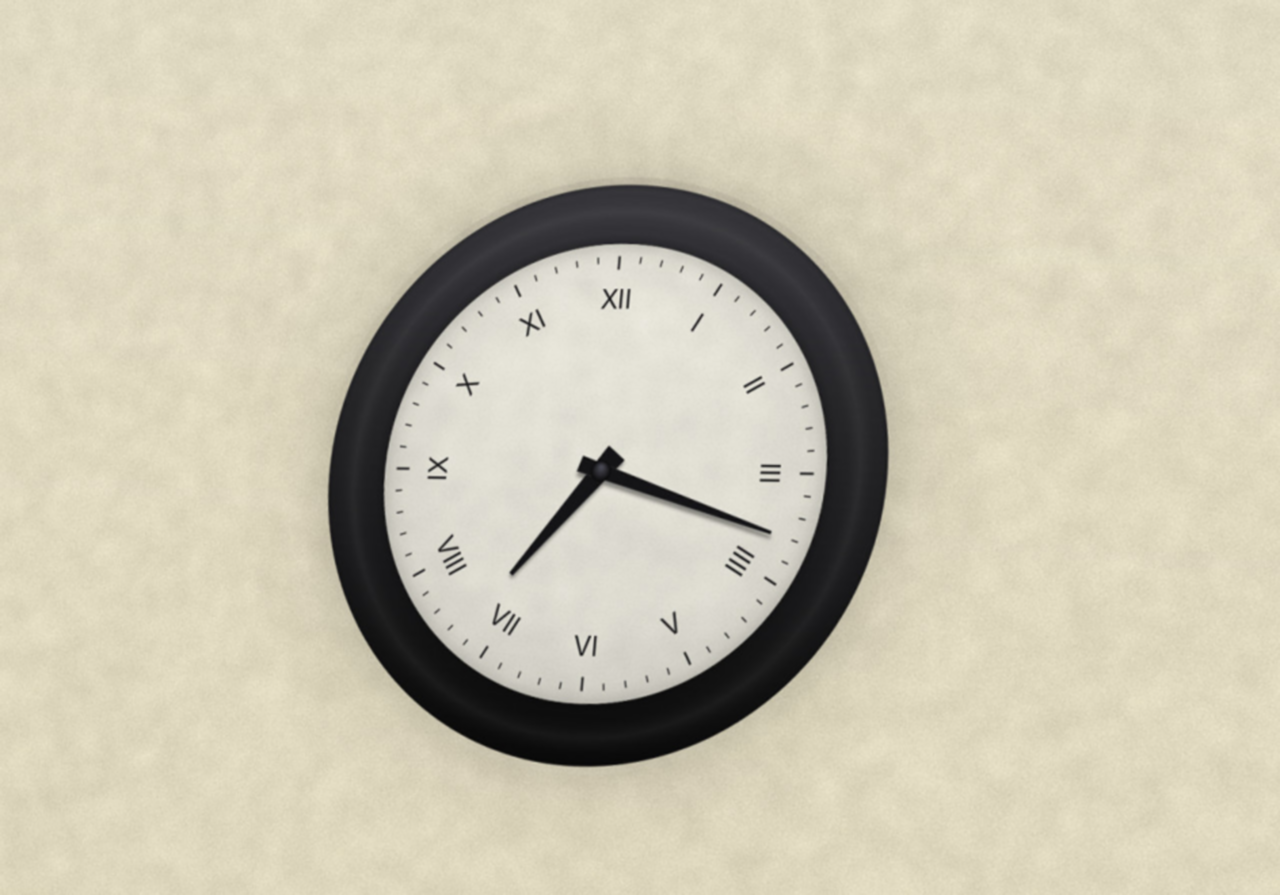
7h18
